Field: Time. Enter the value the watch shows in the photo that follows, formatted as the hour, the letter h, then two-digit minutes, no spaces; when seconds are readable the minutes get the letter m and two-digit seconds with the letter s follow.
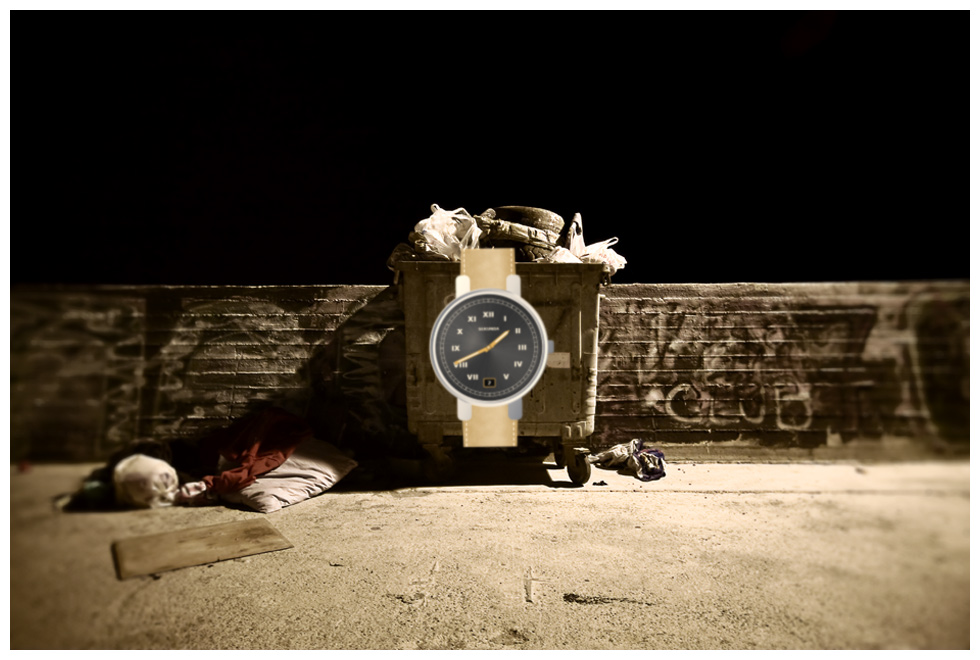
1h41
